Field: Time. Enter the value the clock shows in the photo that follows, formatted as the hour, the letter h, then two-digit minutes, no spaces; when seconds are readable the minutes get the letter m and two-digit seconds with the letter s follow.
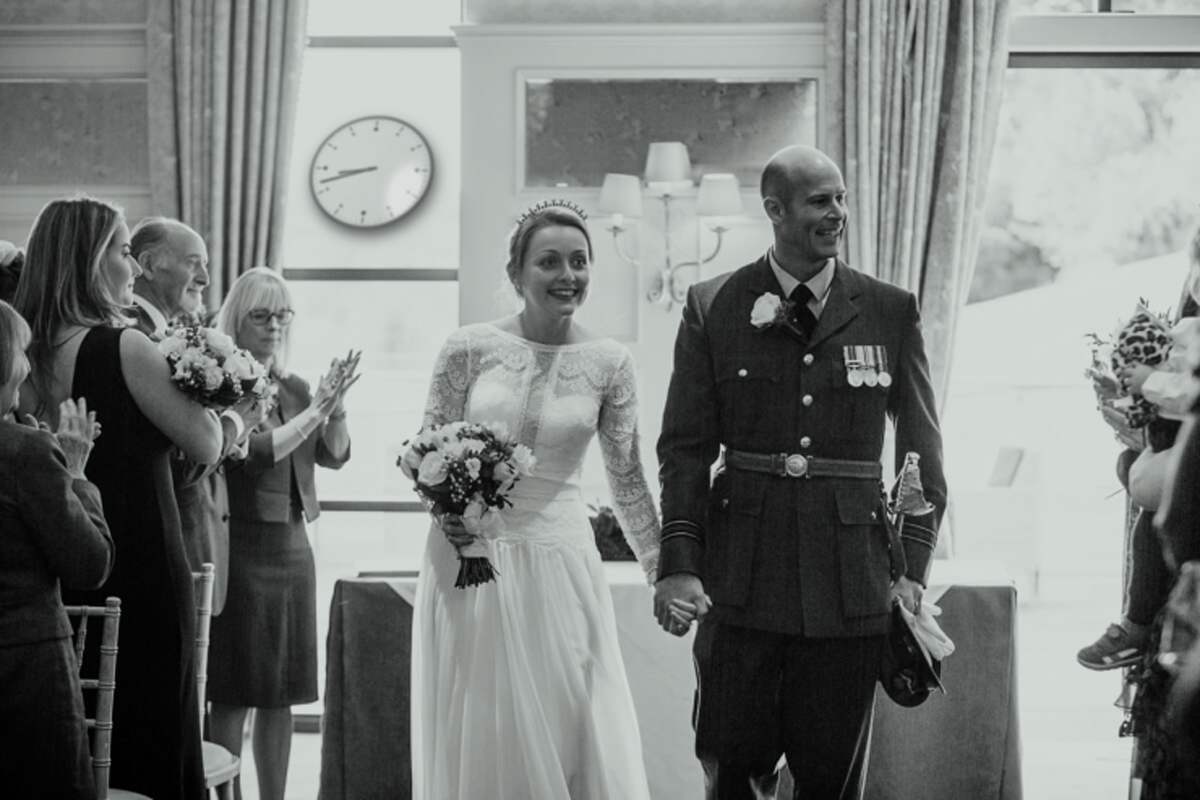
8h42
